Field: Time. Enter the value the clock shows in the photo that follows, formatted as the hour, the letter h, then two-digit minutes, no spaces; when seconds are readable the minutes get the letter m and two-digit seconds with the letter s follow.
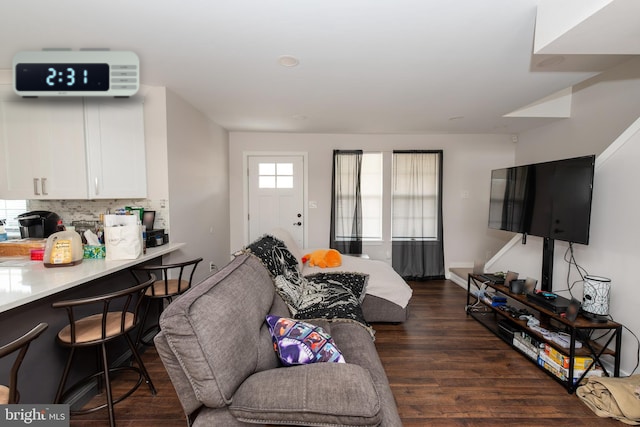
2h31
